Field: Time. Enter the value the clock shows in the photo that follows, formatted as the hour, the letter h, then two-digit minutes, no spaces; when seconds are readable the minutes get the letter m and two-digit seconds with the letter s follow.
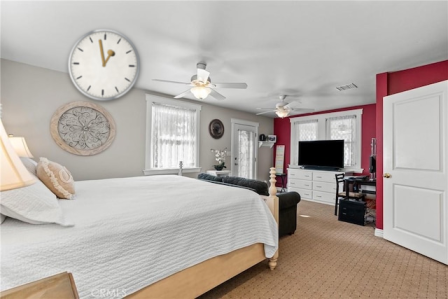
12h58
